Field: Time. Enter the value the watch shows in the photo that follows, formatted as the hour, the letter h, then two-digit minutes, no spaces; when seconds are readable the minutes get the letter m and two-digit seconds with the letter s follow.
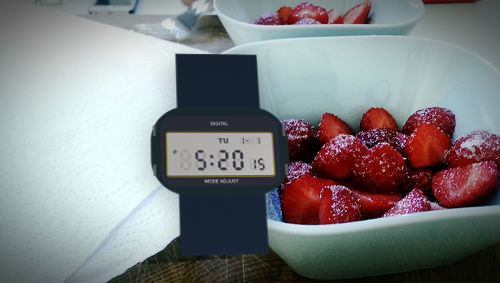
5h20m15s
